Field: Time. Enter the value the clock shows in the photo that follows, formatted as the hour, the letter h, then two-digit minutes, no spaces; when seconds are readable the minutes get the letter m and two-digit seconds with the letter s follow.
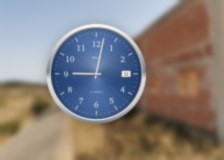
9h02
